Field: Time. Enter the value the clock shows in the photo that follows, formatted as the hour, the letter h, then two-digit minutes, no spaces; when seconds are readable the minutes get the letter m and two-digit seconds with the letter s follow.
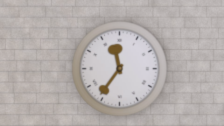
11h36
